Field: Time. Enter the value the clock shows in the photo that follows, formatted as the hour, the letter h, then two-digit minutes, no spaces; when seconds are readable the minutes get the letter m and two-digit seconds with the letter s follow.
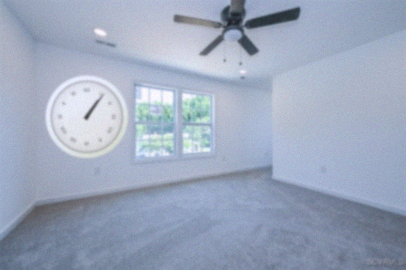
1h06
